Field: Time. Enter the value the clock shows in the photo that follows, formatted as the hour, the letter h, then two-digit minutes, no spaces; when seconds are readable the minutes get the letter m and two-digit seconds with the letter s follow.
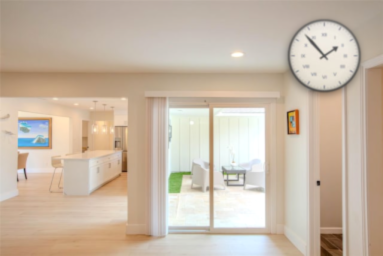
1h53
